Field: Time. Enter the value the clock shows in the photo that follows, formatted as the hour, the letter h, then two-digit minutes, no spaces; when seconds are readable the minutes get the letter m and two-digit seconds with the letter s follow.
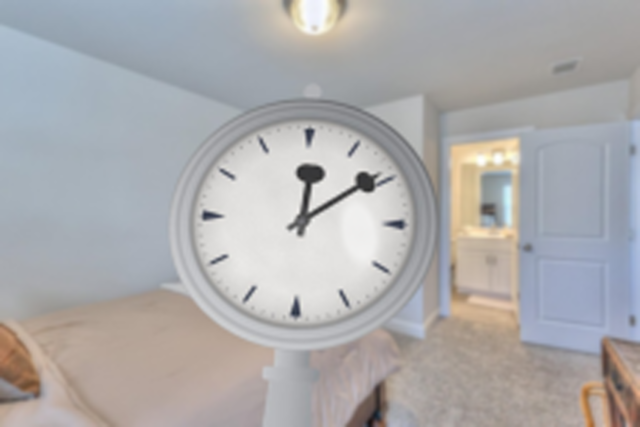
12h09
